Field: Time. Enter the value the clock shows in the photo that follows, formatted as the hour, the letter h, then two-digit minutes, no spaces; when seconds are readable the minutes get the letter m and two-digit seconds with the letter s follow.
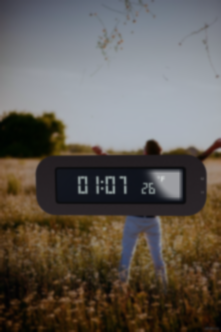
1h07
